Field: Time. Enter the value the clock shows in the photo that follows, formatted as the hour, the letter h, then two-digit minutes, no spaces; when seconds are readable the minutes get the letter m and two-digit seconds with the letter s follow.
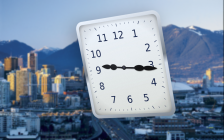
9h16
